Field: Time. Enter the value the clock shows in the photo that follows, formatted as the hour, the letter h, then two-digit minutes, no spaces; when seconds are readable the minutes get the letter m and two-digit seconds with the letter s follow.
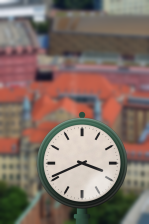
3h41
